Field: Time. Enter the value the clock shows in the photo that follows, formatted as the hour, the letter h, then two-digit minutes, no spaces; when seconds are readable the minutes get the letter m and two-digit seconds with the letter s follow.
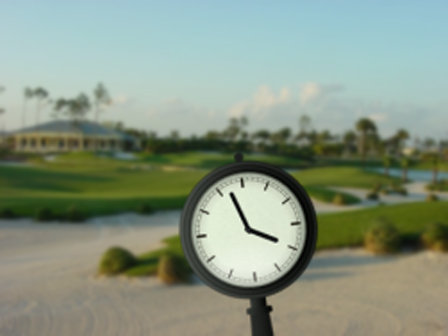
3h57
